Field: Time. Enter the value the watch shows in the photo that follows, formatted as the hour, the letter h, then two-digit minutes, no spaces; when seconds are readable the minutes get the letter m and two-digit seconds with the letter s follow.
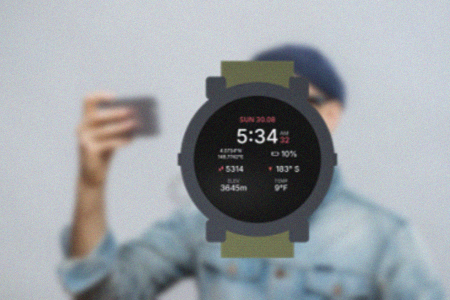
5h34
